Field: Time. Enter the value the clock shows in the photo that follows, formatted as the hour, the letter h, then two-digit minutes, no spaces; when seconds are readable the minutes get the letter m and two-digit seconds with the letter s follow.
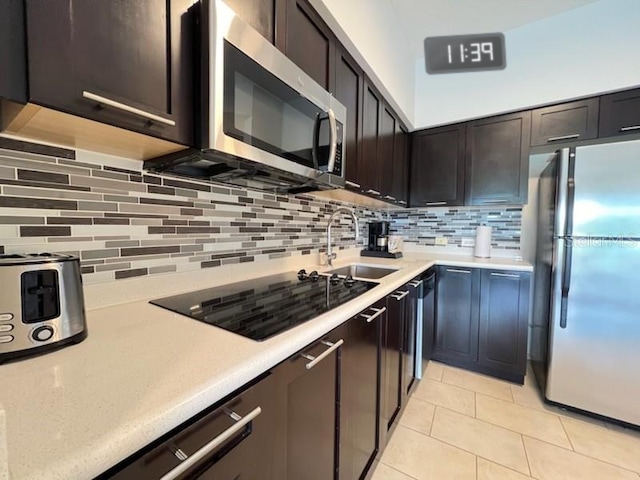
11h39
